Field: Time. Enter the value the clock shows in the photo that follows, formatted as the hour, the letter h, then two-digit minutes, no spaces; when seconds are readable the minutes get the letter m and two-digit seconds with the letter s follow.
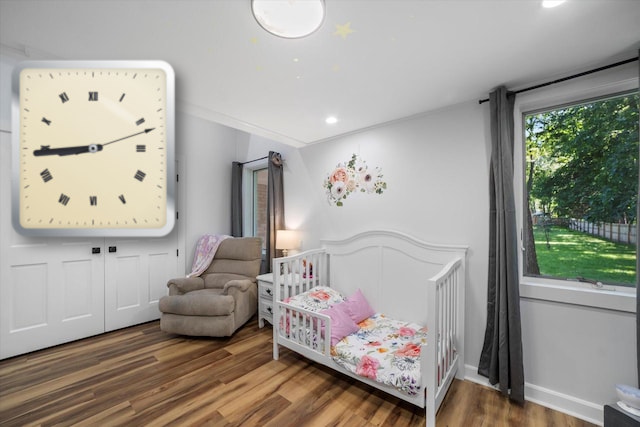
8h44m12s
